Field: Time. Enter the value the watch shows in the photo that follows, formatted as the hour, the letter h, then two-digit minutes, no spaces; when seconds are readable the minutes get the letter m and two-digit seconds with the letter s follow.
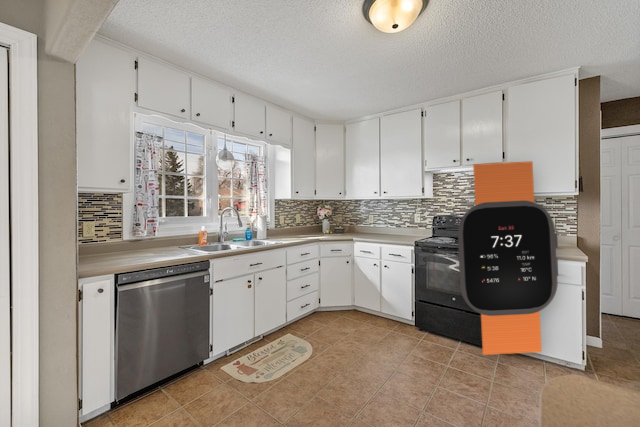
7h37
